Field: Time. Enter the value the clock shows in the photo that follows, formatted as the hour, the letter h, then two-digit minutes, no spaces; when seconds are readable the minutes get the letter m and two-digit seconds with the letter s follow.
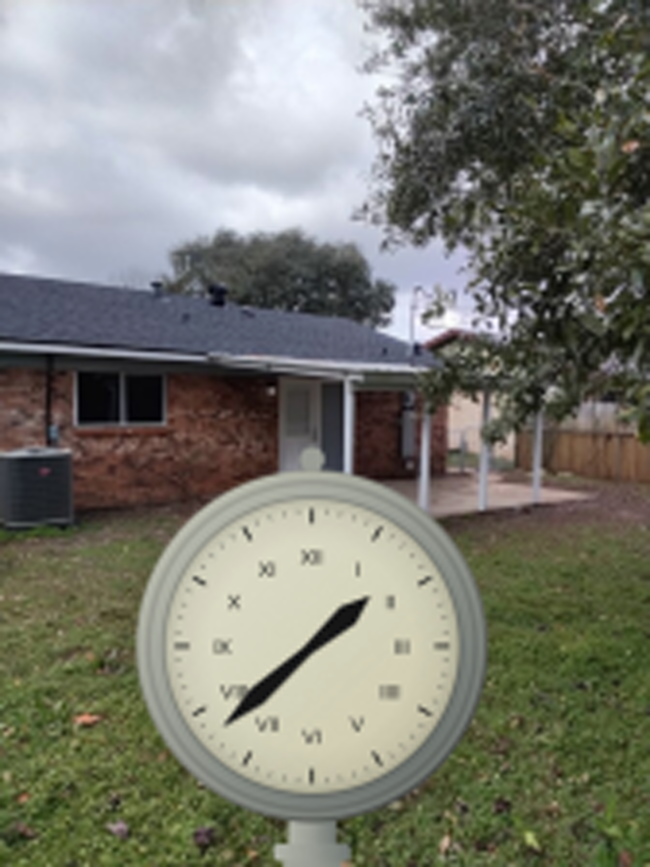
1h38
